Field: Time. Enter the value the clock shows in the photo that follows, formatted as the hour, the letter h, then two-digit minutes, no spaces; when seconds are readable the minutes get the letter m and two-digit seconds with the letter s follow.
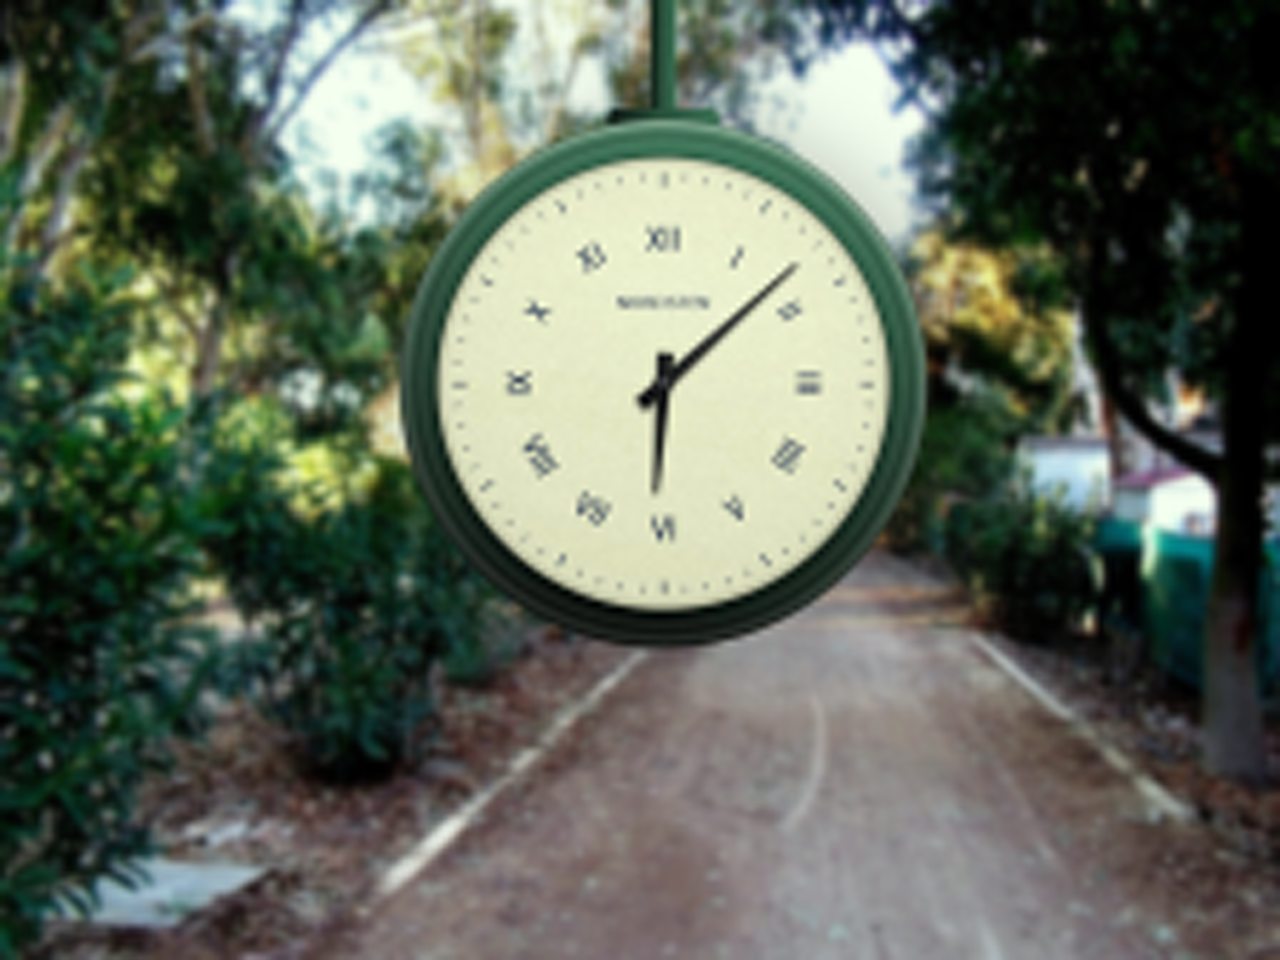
6h08
